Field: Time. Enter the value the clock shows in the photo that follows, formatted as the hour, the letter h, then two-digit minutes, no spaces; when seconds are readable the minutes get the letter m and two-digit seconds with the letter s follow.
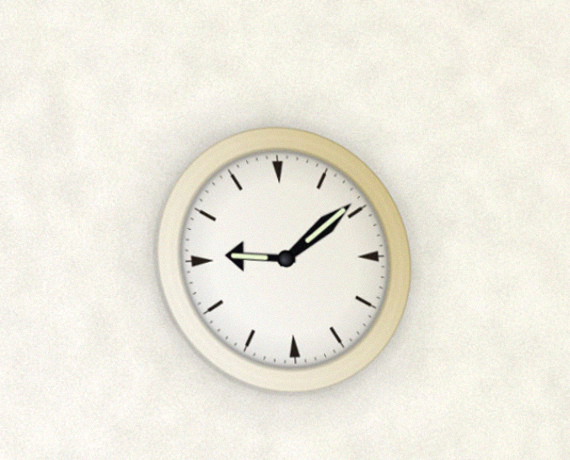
9h09
